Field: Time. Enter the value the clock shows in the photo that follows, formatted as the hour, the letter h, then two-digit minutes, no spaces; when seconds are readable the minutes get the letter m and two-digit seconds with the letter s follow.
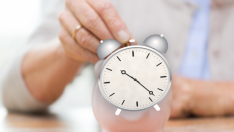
10h23
